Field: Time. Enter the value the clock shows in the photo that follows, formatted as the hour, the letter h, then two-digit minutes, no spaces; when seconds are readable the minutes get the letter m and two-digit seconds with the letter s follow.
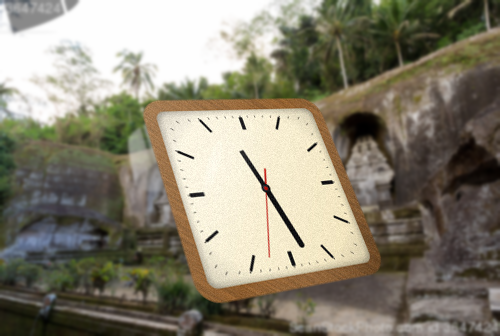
11h27m33s
